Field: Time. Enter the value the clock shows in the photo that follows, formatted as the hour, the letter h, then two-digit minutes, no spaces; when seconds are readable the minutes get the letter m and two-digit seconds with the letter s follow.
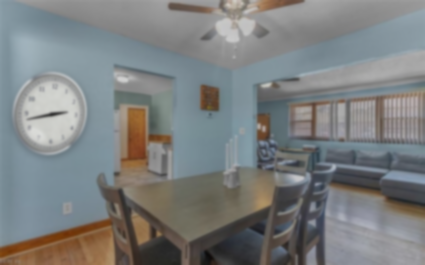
2h43
